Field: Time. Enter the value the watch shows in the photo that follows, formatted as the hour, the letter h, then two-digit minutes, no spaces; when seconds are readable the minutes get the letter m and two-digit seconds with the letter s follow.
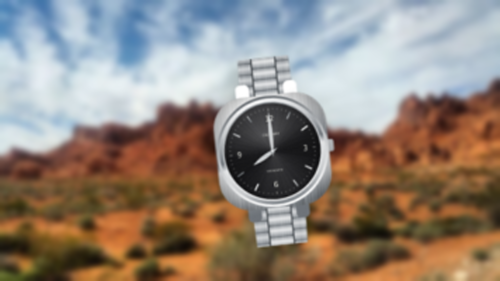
8h00
